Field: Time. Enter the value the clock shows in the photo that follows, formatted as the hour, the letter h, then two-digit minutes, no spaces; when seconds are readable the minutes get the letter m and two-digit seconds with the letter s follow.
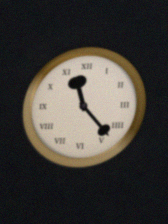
11h23
